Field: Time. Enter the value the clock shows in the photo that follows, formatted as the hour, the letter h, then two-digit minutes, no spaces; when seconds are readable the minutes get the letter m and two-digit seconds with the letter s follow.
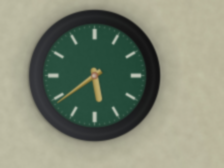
5h39
